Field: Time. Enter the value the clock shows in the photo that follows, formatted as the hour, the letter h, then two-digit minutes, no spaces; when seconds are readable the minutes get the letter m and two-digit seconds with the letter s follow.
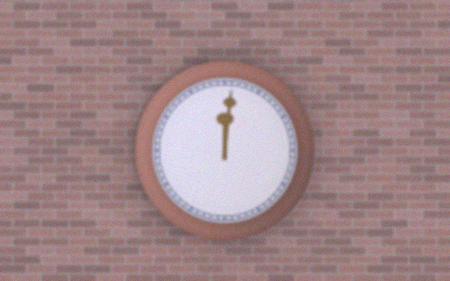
12h01
